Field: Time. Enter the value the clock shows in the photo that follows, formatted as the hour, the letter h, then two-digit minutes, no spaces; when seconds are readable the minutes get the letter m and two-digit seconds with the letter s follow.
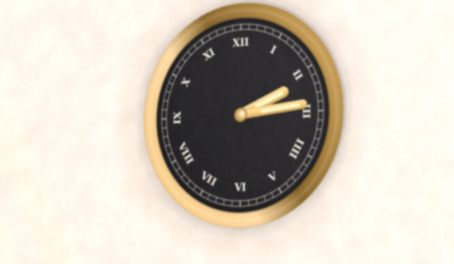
2h14
